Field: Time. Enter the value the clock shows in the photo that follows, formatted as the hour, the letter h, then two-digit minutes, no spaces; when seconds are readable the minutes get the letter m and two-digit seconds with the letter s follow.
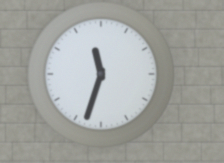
11h33
